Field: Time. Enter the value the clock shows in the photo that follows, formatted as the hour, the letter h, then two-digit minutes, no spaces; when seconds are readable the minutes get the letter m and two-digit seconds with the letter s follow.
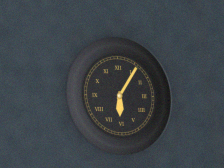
6h06
